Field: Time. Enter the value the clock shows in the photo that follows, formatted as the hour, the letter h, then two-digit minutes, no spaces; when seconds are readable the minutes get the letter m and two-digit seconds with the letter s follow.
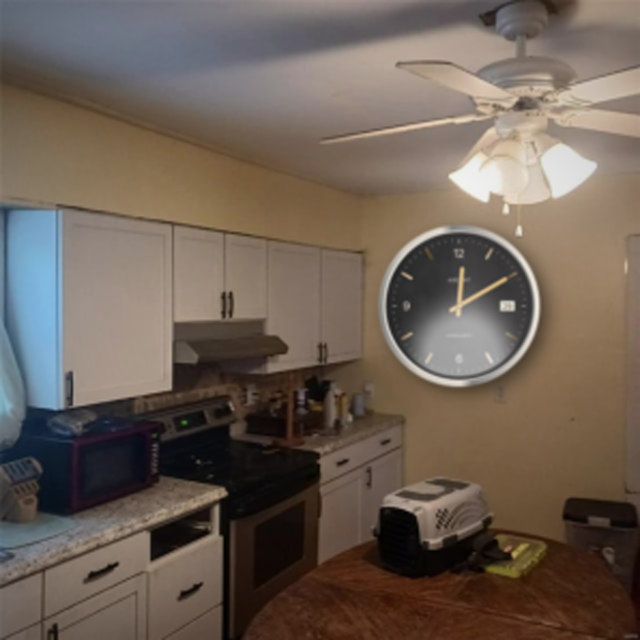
12h10
